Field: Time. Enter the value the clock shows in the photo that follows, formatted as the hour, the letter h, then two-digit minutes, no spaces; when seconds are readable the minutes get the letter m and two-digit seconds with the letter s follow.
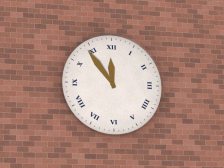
11h54
